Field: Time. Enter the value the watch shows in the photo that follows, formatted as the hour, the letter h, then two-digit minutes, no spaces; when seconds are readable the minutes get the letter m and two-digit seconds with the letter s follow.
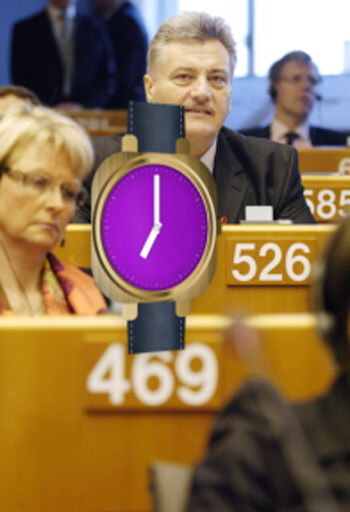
7h00
